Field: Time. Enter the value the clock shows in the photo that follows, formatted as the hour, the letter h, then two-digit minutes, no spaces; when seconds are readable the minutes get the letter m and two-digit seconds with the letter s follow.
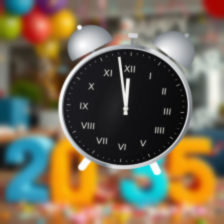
11h58
